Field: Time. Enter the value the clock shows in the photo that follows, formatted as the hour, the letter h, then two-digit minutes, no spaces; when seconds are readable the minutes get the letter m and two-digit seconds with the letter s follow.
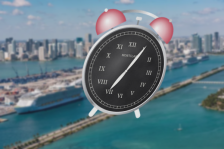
7h05
